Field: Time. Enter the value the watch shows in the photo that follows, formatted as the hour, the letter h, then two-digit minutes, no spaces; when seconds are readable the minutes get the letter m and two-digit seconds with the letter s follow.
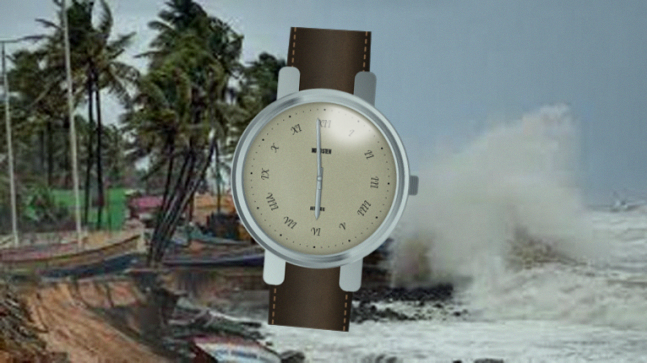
5h59
